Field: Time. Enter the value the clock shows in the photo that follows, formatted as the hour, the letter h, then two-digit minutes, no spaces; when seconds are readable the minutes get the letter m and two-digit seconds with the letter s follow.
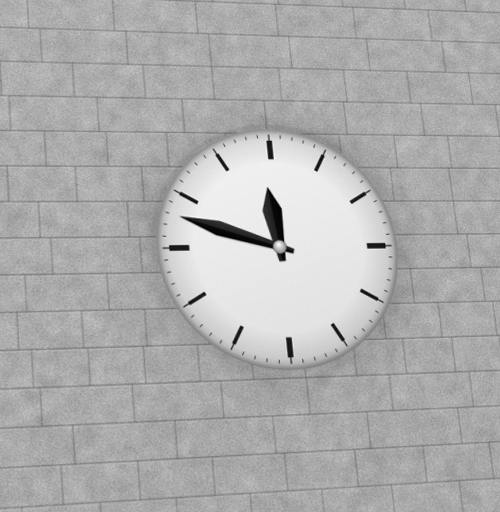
11h48
